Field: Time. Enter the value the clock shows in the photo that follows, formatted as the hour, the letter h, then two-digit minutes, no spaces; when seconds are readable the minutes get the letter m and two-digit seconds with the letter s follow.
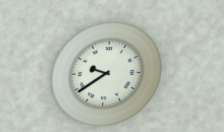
9h39
